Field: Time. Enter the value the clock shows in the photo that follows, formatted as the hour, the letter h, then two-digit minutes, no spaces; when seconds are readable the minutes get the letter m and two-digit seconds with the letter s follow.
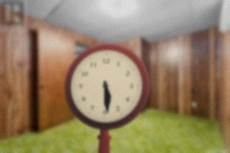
5h29
